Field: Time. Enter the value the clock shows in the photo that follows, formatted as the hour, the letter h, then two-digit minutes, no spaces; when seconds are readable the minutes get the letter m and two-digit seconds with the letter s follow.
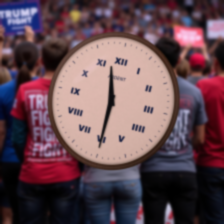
11h30
